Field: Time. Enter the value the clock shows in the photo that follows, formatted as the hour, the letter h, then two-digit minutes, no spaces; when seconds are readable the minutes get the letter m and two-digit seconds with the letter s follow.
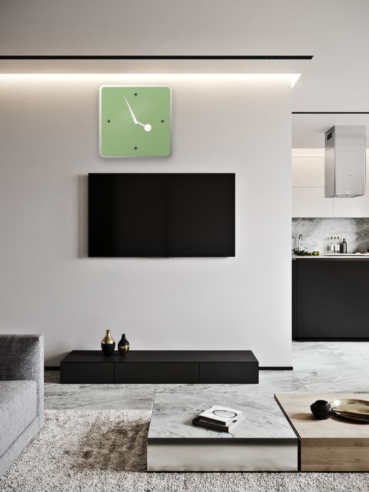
3h56
